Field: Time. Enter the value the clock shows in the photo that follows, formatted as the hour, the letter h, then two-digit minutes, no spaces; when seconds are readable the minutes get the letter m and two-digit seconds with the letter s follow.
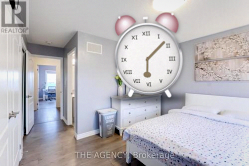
6h08
